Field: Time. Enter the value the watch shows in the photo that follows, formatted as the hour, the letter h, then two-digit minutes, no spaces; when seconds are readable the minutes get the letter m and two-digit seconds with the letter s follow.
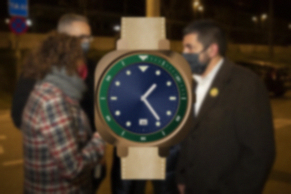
1h24
